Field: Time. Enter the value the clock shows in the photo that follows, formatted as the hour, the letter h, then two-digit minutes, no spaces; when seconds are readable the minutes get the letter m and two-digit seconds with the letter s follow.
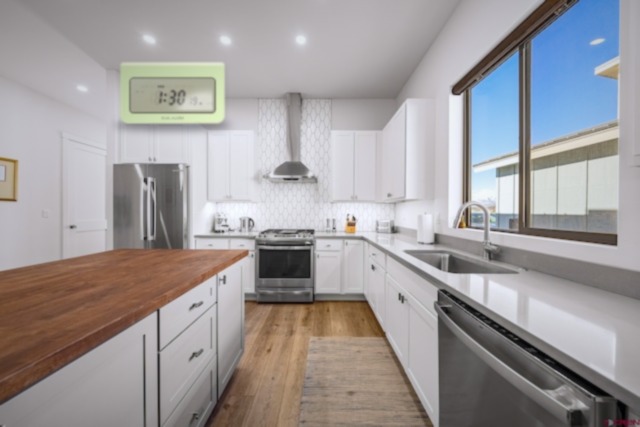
1h30
